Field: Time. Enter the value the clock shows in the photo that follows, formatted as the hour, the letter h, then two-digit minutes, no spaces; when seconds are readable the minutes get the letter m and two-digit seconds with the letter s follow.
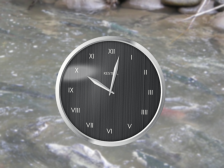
10h02
